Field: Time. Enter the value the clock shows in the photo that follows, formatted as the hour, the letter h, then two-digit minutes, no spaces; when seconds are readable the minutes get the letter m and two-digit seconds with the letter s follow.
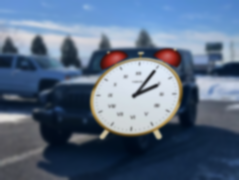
2h05
